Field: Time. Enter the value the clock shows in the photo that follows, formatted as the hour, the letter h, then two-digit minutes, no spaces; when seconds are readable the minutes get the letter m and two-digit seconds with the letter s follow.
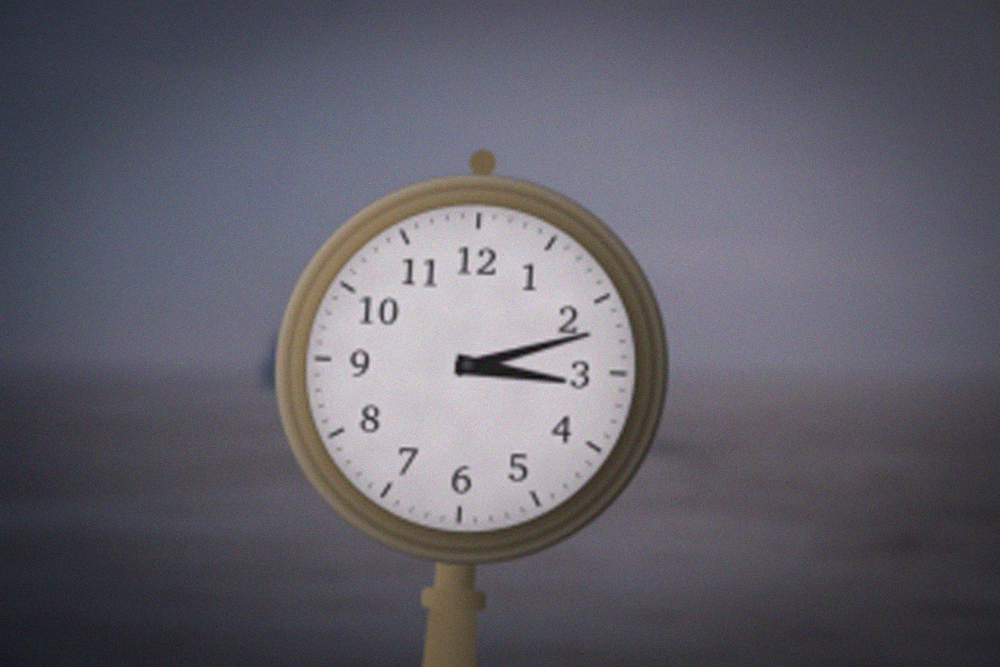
3h12
